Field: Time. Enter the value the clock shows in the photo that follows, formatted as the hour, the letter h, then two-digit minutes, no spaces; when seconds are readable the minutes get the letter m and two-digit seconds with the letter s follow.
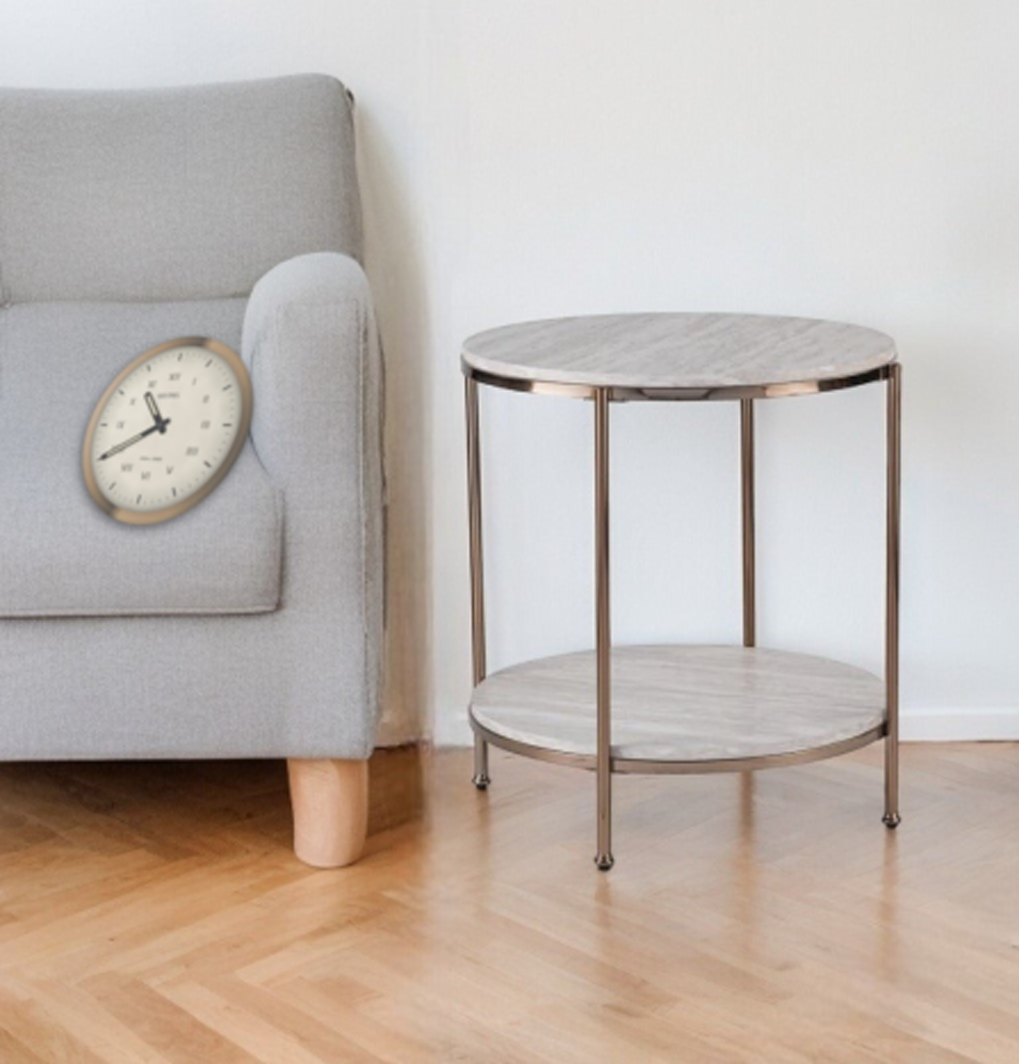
10h40
